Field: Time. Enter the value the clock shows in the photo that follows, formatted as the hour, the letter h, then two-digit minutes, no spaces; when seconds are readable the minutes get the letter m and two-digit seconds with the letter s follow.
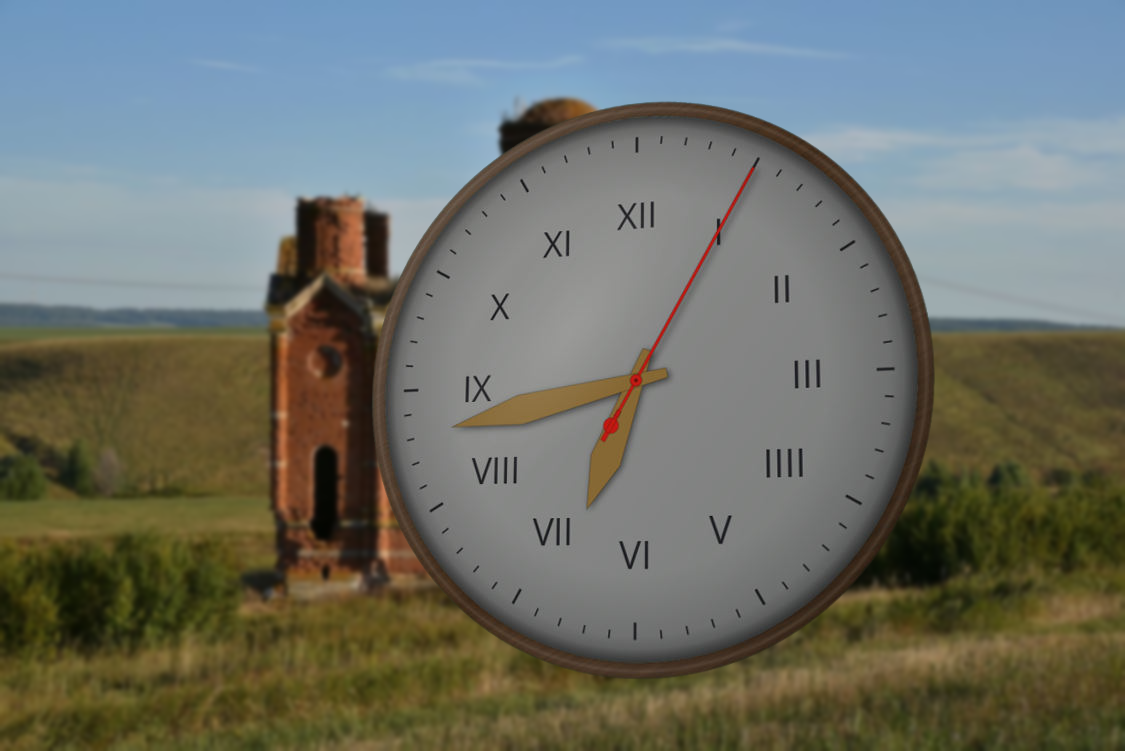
6h43m05s
